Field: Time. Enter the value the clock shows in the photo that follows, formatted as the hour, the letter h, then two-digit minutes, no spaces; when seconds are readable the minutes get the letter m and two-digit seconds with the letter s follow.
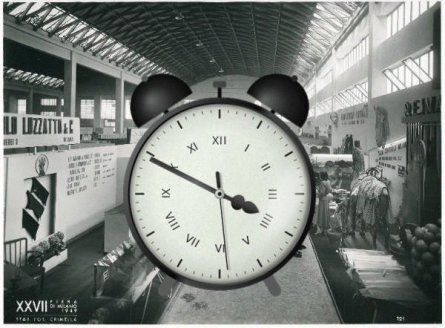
3h49m29s
